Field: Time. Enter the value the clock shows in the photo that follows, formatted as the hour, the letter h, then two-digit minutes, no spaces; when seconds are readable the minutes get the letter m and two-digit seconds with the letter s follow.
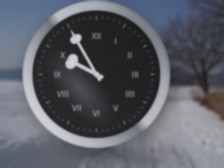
9h55
